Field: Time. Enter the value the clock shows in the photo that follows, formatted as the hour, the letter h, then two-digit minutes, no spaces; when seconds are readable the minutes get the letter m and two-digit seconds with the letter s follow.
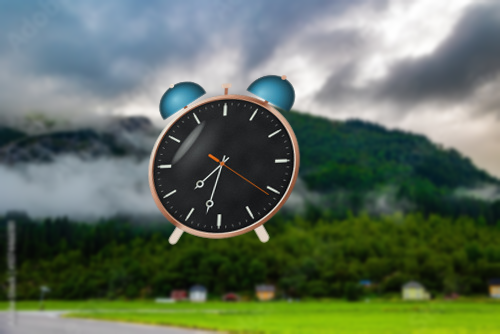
7h32m21s
